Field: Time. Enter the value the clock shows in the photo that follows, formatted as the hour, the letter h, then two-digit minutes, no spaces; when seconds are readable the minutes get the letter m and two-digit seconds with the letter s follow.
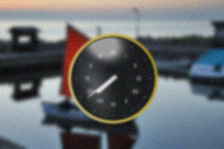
7h39
